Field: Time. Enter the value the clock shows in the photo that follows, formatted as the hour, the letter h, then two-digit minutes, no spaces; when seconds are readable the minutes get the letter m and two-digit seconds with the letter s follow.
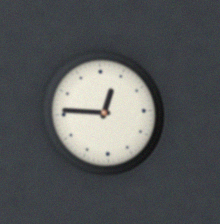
12h46
